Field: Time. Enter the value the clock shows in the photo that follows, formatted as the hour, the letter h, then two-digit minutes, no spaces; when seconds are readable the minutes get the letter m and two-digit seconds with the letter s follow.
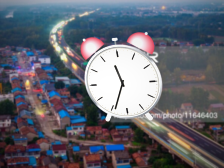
11h34
